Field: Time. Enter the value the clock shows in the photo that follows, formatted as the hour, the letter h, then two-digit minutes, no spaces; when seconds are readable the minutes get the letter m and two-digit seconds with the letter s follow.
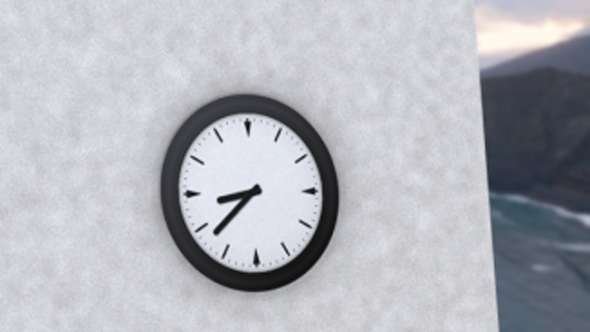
8h38
